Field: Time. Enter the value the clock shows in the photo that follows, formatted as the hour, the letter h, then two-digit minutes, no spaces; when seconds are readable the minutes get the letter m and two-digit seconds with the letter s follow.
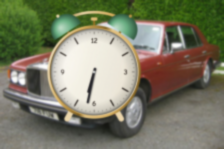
6h32
